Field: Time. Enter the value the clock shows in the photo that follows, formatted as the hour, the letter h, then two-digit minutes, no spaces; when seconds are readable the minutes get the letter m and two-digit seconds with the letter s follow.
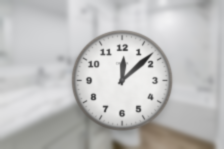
12h08
